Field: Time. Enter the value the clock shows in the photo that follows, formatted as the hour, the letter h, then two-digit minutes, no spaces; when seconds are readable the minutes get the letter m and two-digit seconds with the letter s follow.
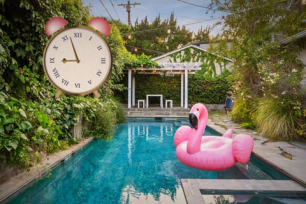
8h57
